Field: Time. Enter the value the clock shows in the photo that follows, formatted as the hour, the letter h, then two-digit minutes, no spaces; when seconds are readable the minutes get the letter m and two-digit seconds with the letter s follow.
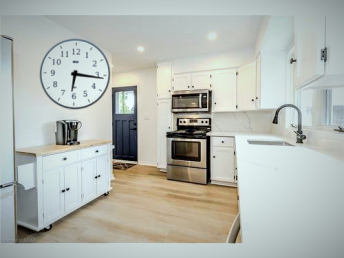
6h16
